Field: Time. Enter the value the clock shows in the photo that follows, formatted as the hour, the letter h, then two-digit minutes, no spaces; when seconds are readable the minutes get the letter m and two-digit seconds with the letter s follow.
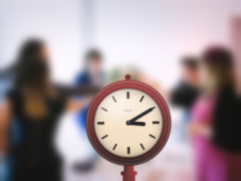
3h10
